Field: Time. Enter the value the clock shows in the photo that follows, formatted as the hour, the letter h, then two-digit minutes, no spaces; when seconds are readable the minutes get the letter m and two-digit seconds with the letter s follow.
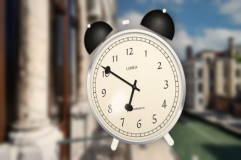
6h51
